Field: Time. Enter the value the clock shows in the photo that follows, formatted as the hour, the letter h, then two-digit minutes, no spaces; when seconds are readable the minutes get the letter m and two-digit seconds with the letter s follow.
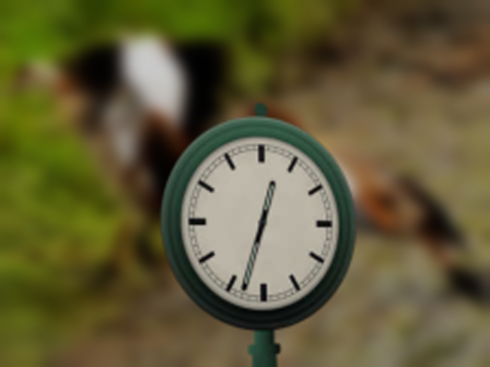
12h33
